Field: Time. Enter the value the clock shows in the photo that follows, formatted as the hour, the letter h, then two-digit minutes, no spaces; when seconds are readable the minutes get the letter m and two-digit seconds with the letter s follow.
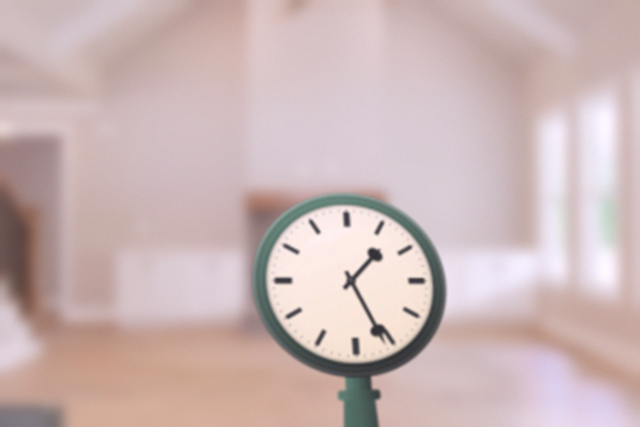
1h26
